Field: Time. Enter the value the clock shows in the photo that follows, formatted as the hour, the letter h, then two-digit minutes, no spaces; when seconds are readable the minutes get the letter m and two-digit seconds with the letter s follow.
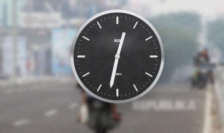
12h32
